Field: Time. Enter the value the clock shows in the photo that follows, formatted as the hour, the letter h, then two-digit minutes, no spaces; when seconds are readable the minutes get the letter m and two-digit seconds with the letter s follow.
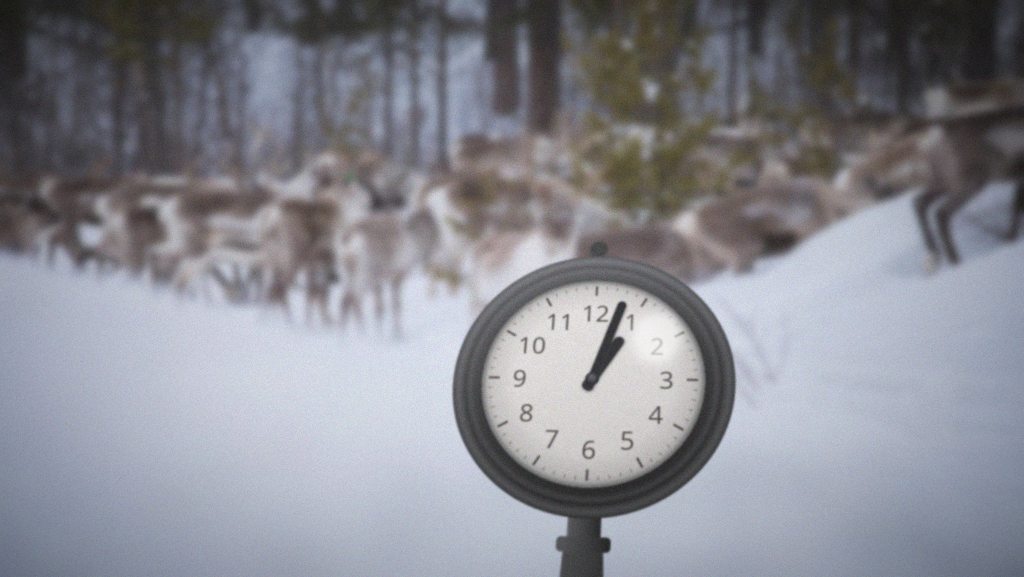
1h03
